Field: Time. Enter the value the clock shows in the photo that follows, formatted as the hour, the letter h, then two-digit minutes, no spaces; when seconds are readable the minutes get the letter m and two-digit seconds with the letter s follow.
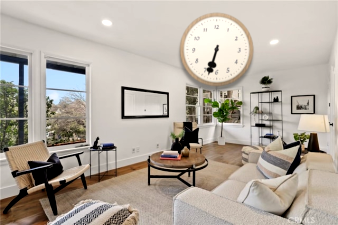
6h33
